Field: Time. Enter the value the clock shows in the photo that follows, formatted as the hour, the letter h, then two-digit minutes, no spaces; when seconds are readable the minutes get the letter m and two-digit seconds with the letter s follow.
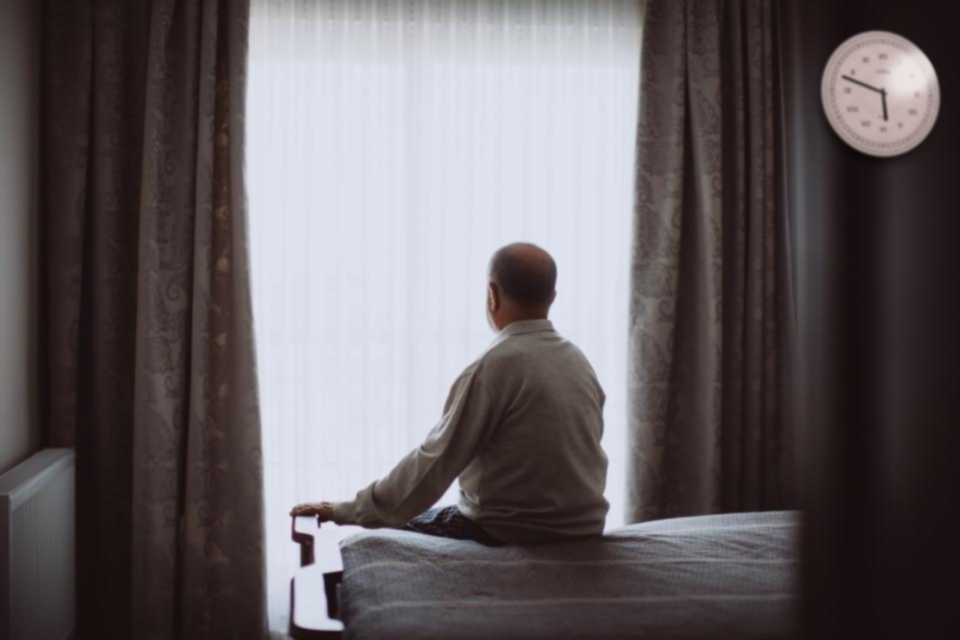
5h48
